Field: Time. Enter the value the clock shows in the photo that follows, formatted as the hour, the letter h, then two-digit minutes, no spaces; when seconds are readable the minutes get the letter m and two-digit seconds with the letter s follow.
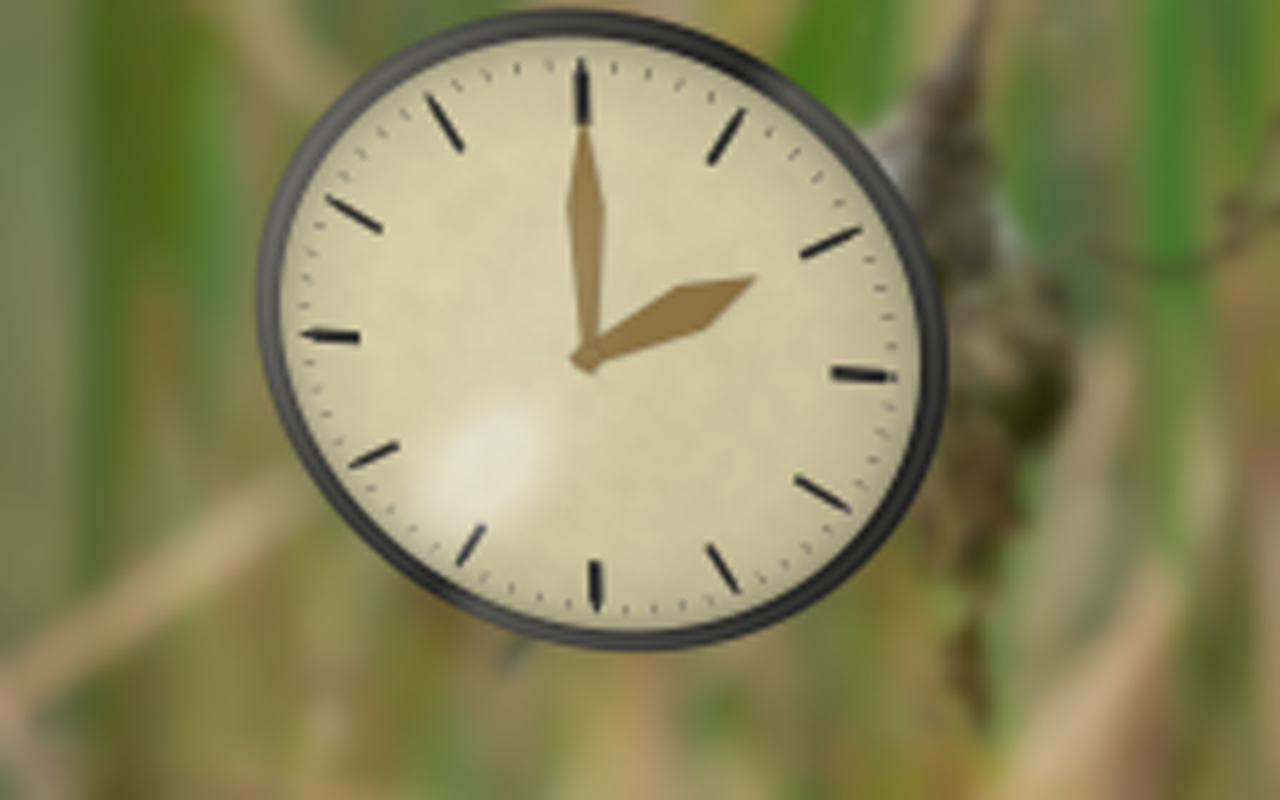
2h00
